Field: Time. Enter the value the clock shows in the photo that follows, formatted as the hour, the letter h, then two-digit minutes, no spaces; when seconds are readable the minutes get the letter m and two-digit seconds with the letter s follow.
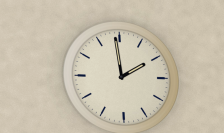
1h59
